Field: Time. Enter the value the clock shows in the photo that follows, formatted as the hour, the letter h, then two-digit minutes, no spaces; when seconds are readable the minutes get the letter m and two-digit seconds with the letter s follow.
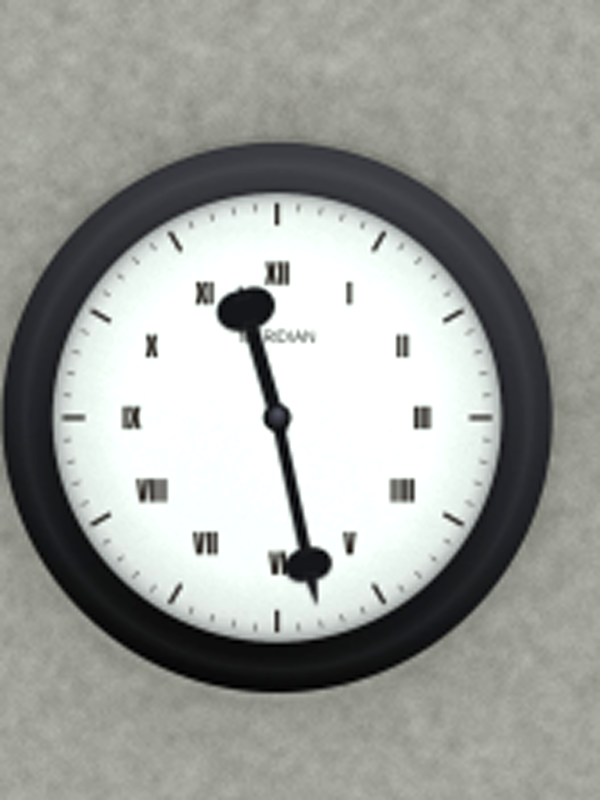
11h28
